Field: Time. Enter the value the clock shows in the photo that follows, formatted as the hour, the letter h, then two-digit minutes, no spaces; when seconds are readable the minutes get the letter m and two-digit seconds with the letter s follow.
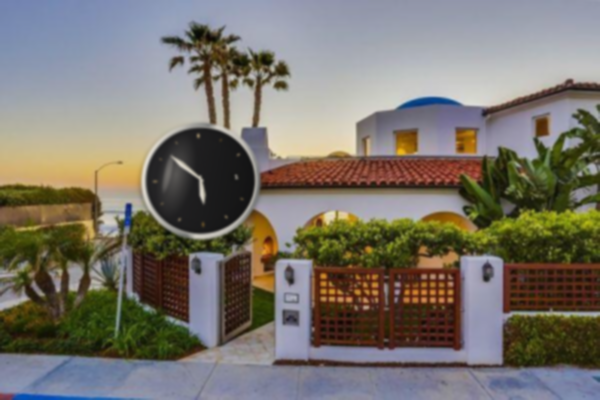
5h52
